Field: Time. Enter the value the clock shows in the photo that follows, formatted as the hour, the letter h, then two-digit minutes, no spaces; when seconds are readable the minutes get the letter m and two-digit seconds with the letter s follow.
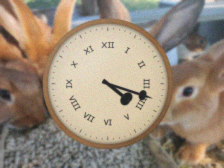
4h18
